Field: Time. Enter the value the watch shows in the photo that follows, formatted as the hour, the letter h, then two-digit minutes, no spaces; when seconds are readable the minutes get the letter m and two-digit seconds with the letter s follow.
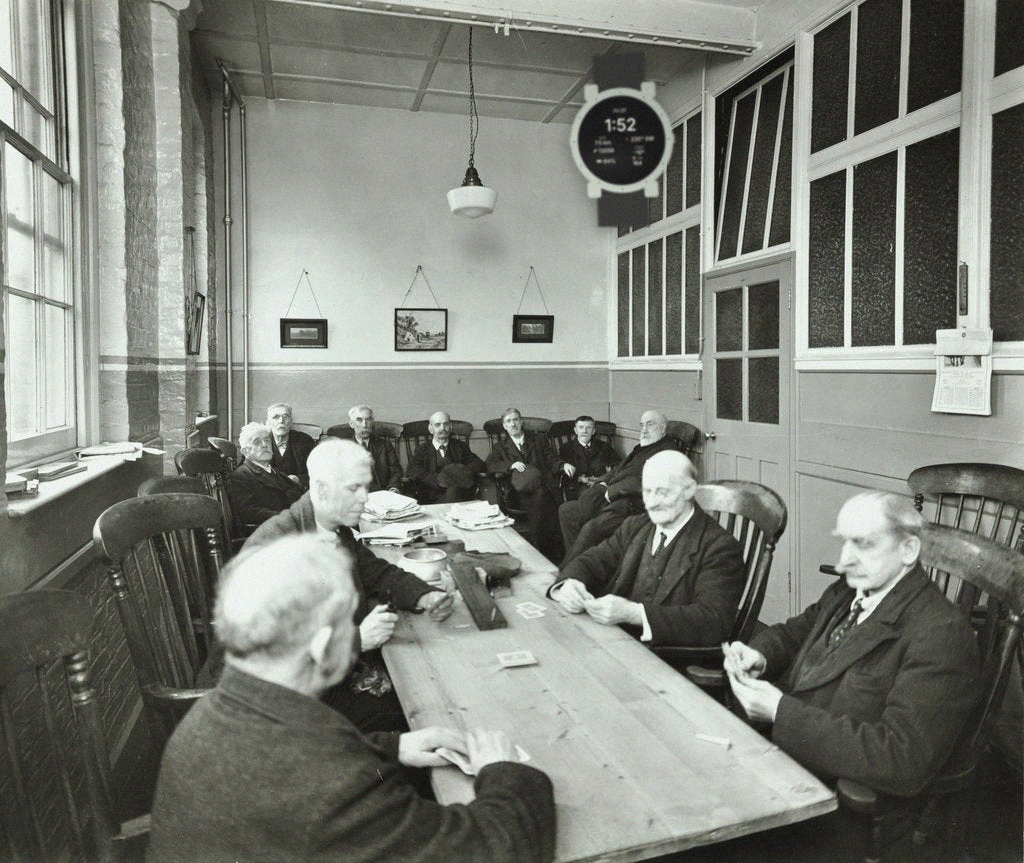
1h52
